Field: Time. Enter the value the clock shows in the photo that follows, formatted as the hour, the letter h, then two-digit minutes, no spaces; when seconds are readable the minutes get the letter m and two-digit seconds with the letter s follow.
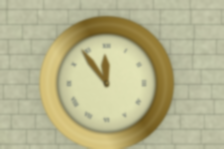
11h54
